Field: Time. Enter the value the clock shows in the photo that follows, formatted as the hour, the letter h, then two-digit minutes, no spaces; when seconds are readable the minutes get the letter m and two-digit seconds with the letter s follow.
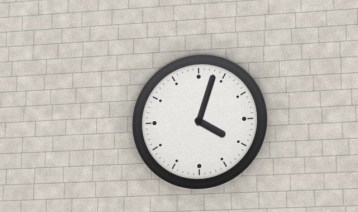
4h03
